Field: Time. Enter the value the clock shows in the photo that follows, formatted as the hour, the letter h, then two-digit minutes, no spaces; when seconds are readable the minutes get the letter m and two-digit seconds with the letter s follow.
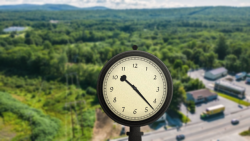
10h23
